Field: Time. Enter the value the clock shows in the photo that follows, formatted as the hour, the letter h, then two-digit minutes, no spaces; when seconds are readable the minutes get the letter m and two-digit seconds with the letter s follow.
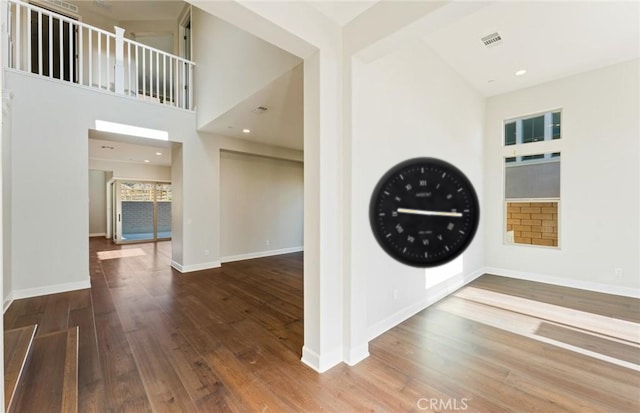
9h16
